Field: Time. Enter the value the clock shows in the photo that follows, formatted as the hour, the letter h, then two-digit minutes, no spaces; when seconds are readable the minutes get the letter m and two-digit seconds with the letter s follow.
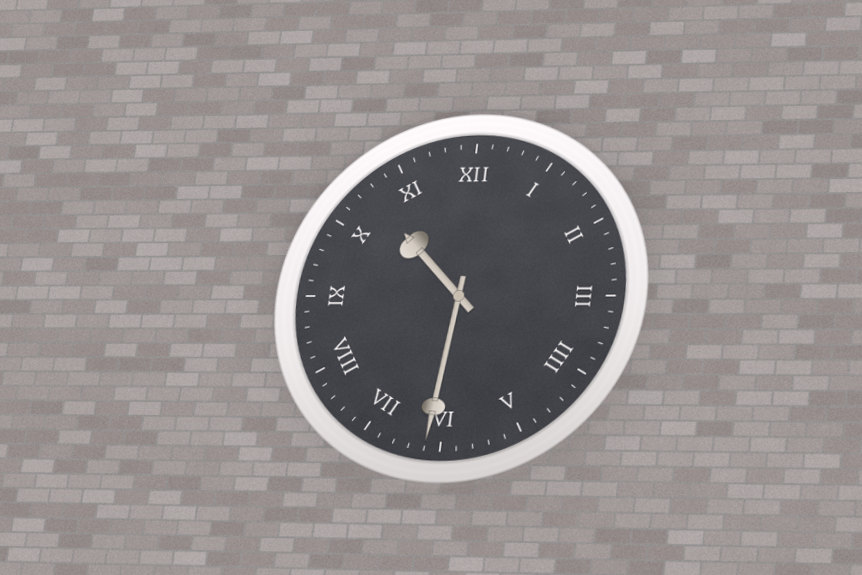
10h31
